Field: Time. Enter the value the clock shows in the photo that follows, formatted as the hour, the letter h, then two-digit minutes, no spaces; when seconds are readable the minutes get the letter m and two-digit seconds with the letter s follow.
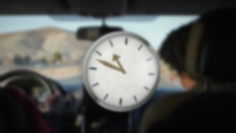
10h48
